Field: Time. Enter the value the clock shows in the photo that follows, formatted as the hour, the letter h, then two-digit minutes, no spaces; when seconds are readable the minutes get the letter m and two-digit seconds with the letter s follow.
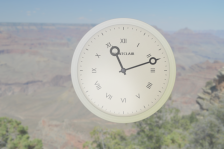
11h12
